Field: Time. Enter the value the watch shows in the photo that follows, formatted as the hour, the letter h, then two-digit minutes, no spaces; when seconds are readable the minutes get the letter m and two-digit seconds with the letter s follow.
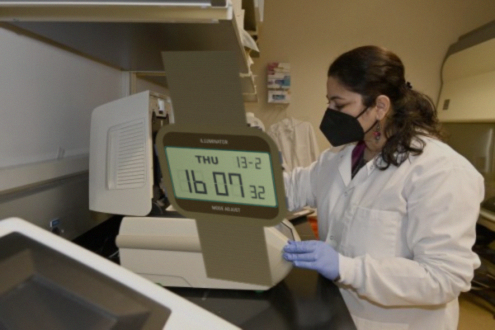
16h07m32s
